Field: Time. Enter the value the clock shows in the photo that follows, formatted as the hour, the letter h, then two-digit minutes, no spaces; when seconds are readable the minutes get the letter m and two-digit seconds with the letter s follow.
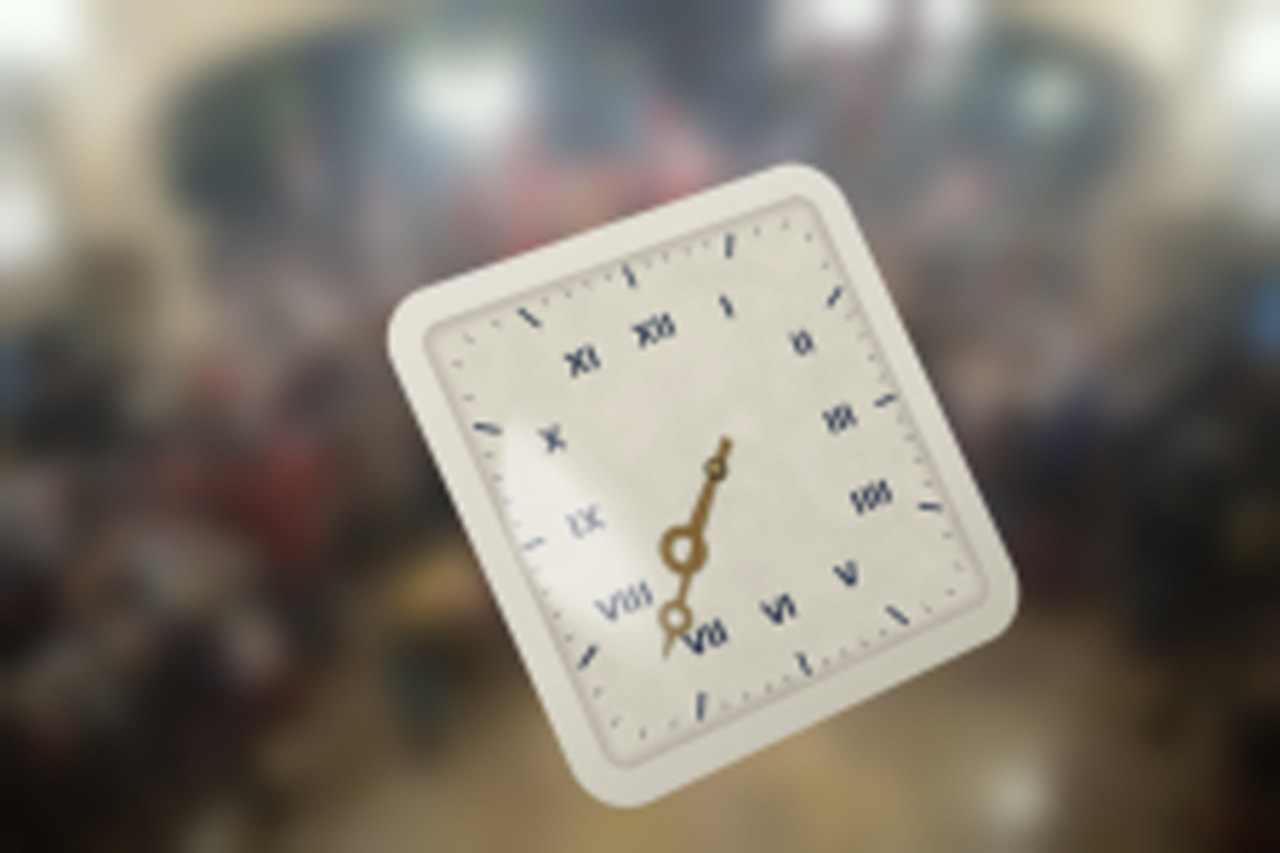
7h37
